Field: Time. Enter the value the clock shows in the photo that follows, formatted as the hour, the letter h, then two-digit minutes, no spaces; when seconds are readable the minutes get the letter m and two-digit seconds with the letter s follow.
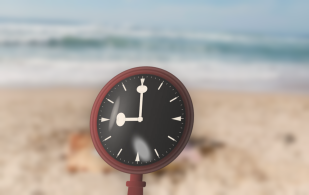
9h00
